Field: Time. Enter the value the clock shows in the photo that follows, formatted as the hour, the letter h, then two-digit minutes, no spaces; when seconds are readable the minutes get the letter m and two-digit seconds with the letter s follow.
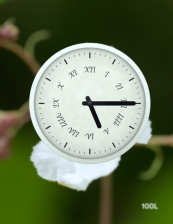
5h15
